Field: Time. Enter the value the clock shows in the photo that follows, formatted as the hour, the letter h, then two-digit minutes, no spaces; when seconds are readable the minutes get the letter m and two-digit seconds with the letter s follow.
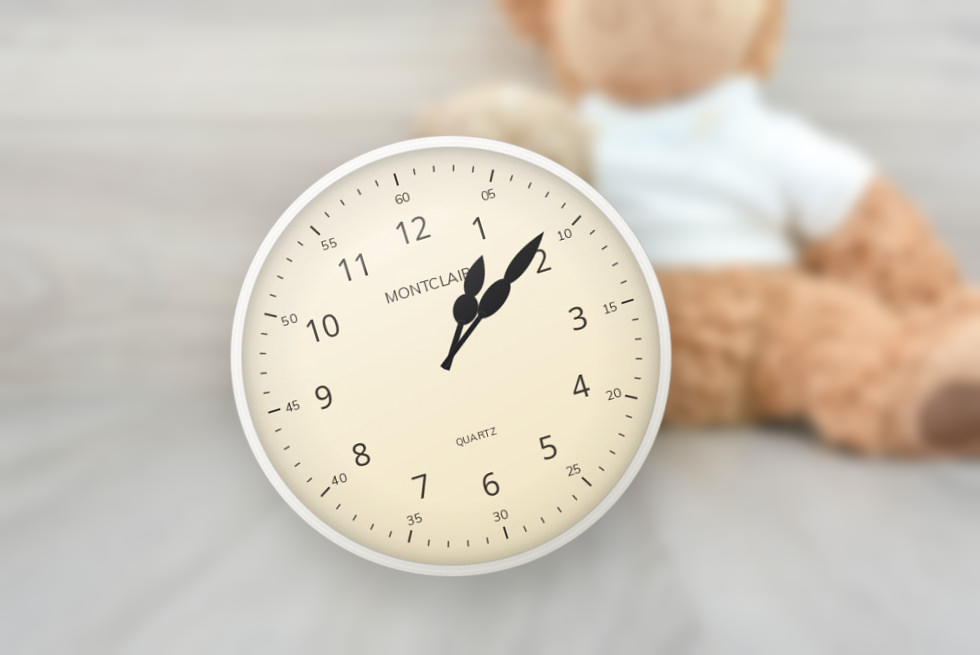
1h09
